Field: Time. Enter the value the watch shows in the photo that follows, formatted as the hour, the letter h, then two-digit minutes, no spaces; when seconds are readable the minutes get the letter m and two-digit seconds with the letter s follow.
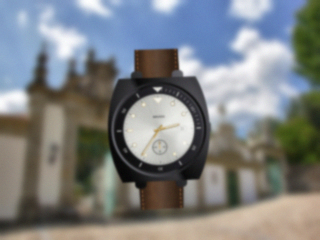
2h36
